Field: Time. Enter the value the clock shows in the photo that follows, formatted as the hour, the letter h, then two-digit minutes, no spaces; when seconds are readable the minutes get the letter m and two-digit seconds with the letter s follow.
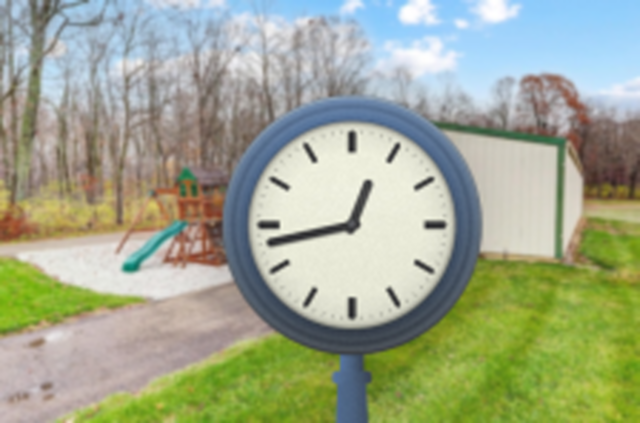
12h43
